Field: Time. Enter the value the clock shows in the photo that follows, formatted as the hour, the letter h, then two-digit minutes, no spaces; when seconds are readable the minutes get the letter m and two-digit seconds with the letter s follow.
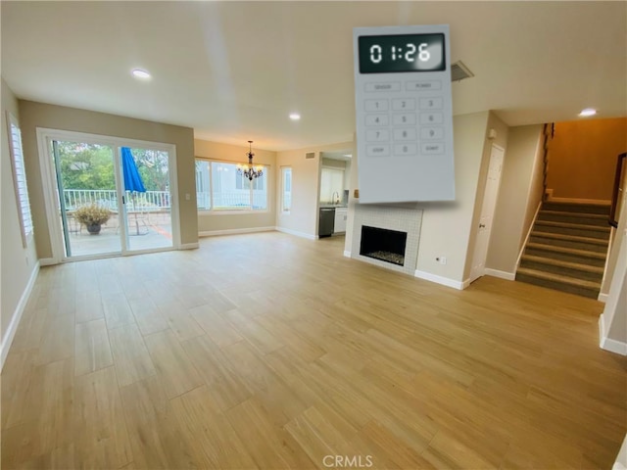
1h26
